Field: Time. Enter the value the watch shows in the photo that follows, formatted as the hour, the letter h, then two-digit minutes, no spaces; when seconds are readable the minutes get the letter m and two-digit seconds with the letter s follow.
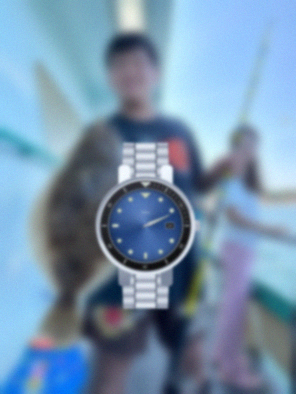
2h11
